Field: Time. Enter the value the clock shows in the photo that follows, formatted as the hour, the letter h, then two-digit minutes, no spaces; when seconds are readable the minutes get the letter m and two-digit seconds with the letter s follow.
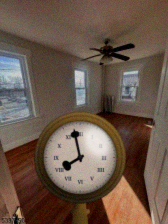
7h58
